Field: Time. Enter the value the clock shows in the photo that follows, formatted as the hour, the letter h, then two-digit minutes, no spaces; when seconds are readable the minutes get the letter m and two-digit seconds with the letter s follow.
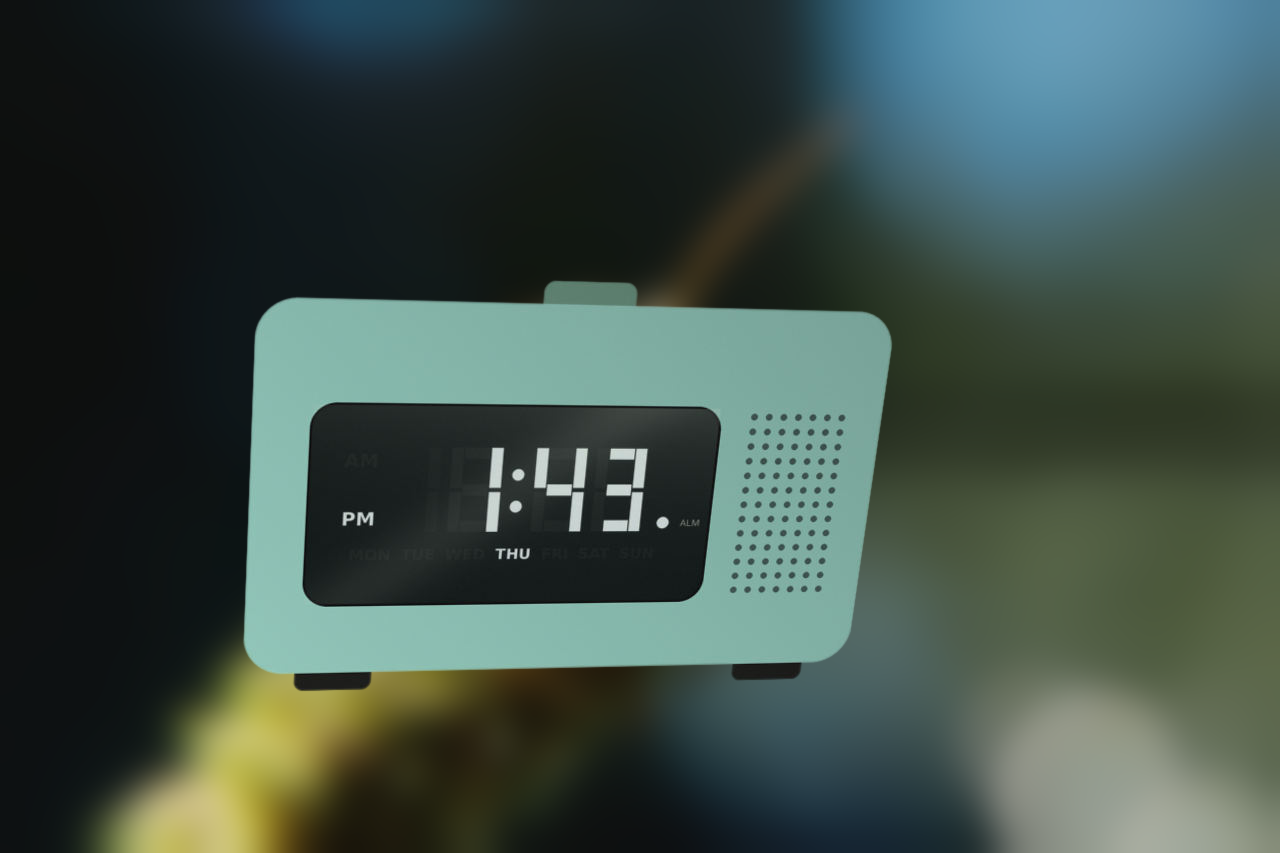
1h43
